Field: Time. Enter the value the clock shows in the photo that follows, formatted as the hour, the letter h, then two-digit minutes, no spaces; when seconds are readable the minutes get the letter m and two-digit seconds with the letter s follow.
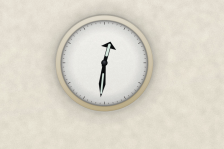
12h31
